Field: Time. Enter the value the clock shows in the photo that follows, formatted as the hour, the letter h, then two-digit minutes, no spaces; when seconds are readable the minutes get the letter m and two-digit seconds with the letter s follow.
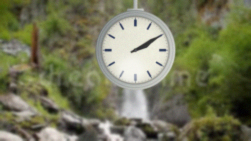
2h10
